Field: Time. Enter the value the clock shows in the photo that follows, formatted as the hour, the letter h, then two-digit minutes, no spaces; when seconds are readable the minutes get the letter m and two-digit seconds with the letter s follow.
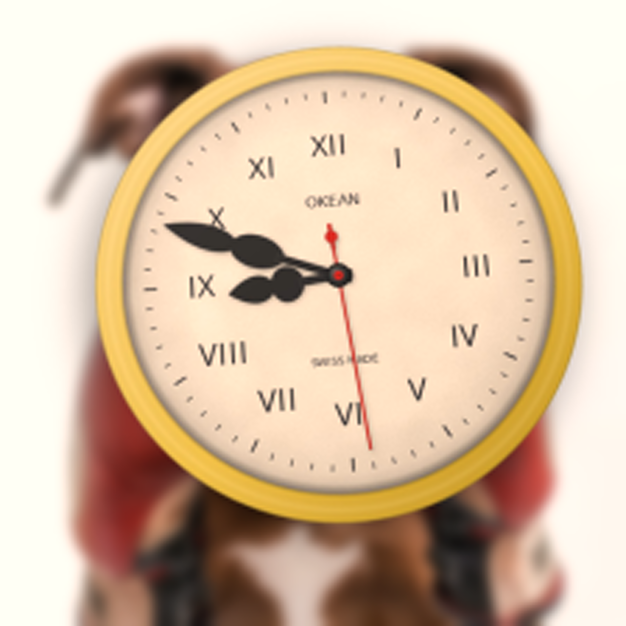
8h48m29s
